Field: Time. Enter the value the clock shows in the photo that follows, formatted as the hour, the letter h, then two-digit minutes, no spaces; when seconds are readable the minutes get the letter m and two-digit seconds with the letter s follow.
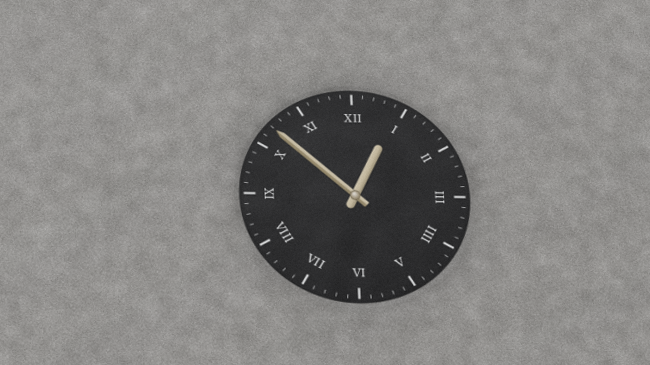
12h52
